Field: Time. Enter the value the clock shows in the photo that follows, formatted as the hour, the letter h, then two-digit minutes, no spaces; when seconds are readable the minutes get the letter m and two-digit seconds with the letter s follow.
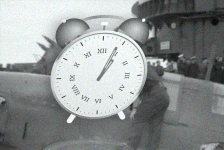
1h04
